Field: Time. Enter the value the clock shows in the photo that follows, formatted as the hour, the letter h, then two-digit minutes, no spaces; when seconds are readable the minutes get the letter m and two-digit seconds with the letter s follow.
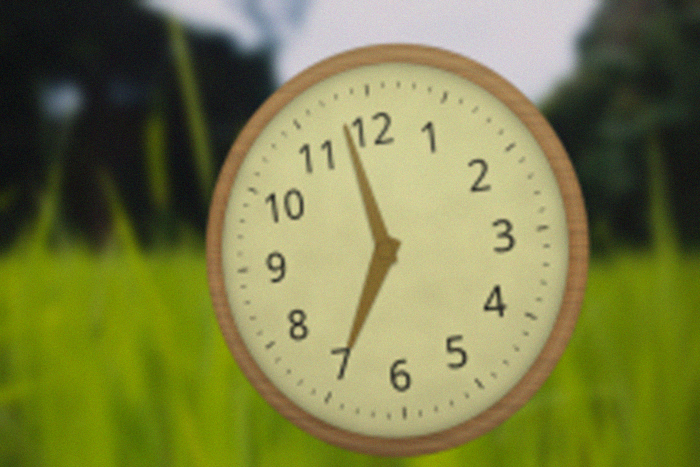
6h58
